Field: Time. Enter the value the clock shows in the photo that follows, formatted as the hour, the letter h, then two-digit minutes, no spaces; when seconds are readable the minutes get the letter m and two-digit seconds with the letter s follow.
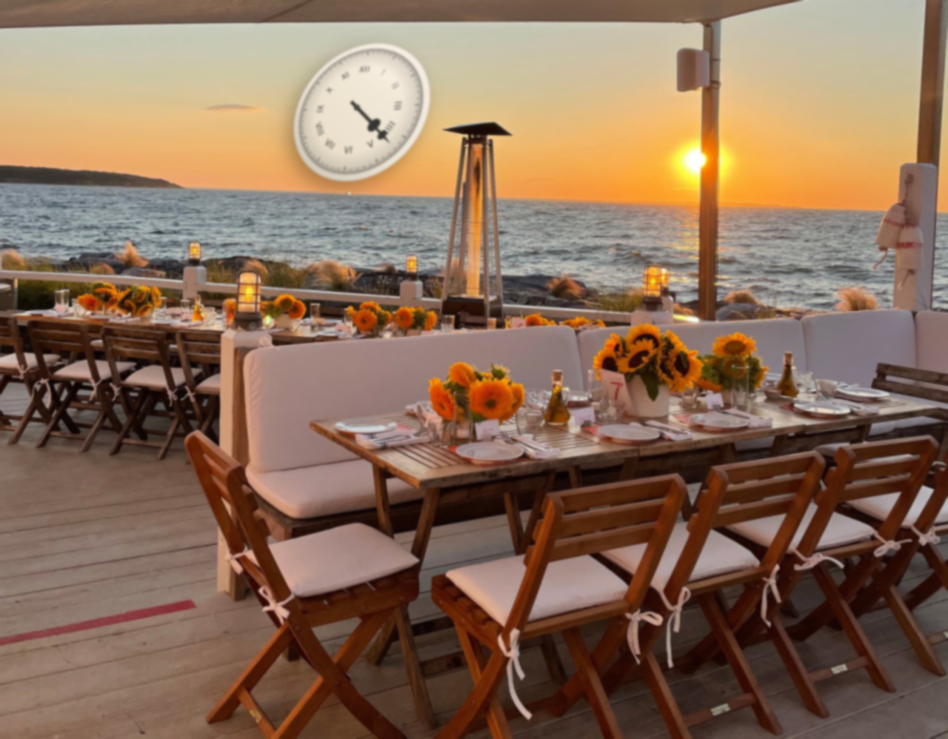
4h22
